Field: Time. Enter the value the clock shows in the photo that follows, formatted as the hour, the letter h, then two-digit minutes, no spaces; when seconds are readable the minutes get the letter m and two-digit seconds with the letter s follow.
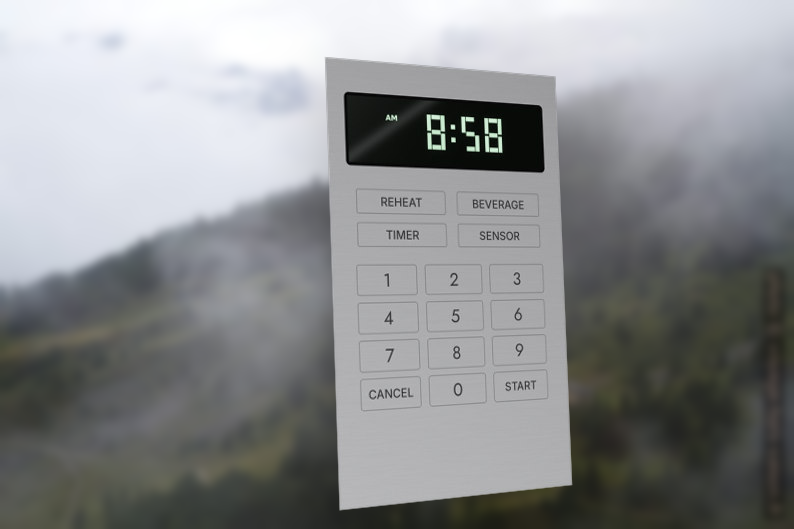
8h58
